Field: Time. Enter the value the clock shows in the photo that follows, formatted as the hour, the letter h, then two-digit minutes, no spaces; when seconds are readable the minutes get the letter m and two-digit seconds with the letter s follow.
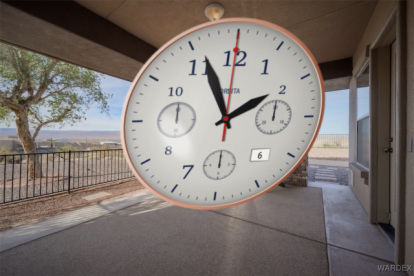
1h56
